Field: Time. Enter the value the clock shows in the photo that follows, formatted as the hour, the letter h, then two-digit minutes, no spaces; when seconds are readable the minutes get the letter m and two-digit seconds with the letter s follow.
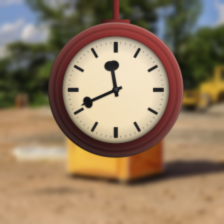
11h41
